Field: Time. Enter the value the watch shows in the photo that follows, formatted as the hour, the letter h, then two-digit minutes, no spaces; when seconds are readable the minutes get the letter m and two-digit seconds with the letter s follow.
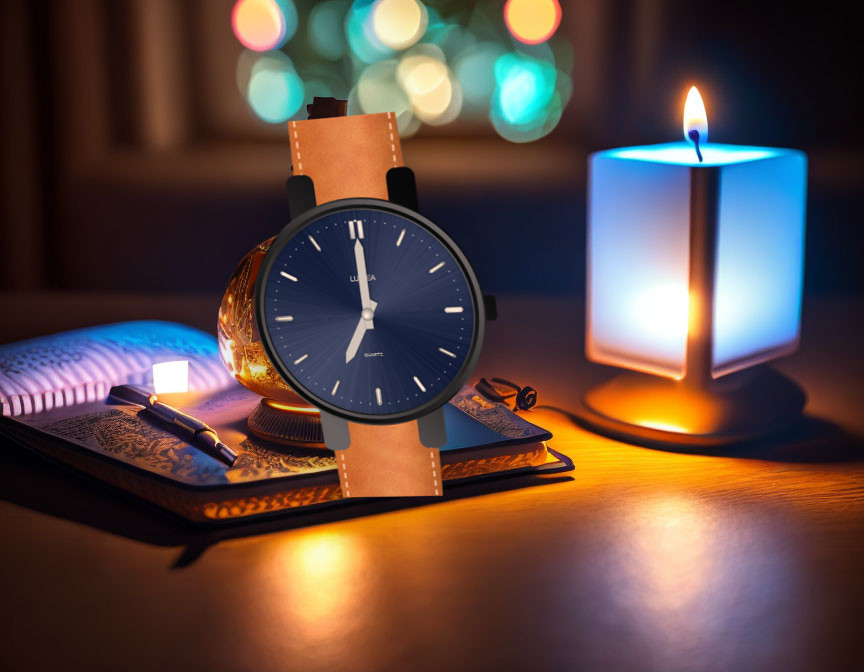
7h00
